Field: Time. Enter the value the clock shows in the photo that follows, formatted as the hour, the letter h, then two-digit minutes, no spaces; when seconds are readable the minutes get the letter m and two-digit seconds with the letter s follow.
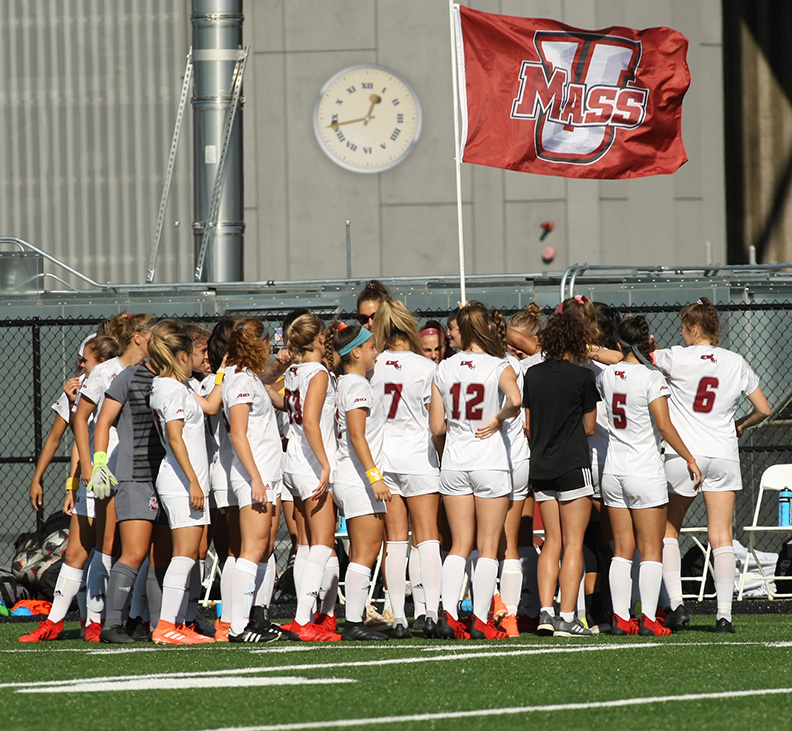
12h43
